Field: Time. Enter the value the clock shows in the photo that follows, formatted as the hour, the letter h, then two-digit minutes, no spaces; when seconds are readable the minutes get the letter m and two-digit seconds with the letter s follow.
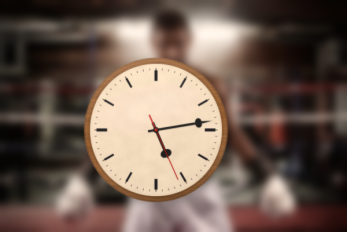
5h13m26s
